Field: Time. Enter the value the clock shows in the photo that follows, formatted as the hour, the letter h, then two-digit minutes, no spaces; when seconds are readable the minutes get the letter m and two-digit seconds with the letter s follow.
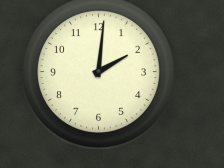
2h01
